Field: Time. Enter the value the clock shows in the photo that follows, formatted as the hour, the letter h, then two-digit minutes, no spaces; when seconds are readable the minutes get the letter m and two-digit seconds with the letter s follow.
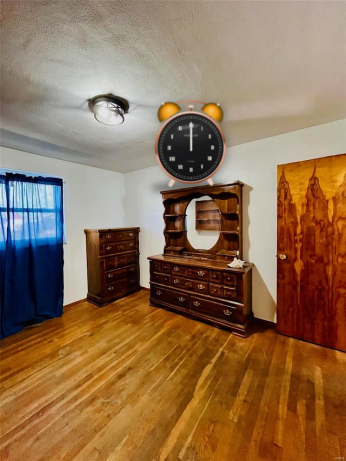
12h00
